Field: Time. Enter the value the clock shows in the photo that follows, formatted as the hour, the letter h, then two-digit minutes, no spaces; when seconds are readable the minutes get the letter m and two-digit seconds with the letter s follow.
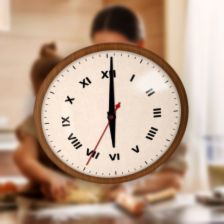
6h00m35s
